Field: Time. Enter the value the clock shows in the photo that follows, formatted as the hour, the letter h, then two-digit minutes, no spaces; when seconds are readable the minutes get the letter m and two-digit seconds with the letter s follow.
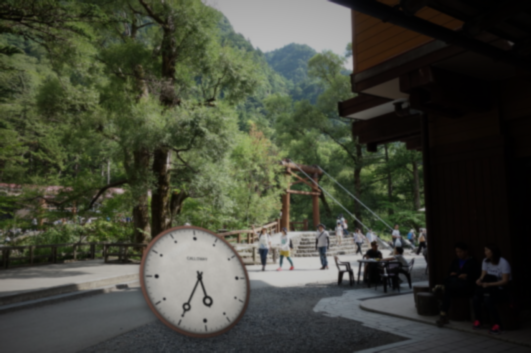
5h35
